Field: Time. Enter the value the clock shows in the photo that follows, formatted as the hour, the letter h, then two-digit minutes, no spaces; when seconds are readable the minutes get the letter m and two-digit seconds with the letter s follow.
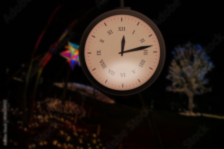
12h13
